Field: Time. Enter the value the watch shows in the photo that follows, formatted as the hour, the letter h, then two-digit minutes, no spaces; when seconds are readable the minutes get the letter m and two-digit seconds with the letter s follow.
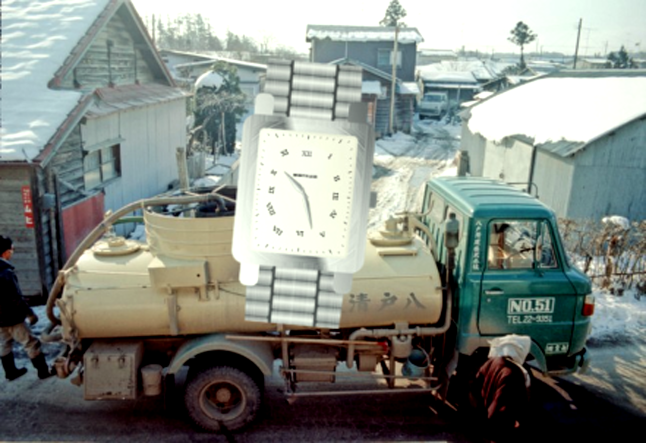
10h27
